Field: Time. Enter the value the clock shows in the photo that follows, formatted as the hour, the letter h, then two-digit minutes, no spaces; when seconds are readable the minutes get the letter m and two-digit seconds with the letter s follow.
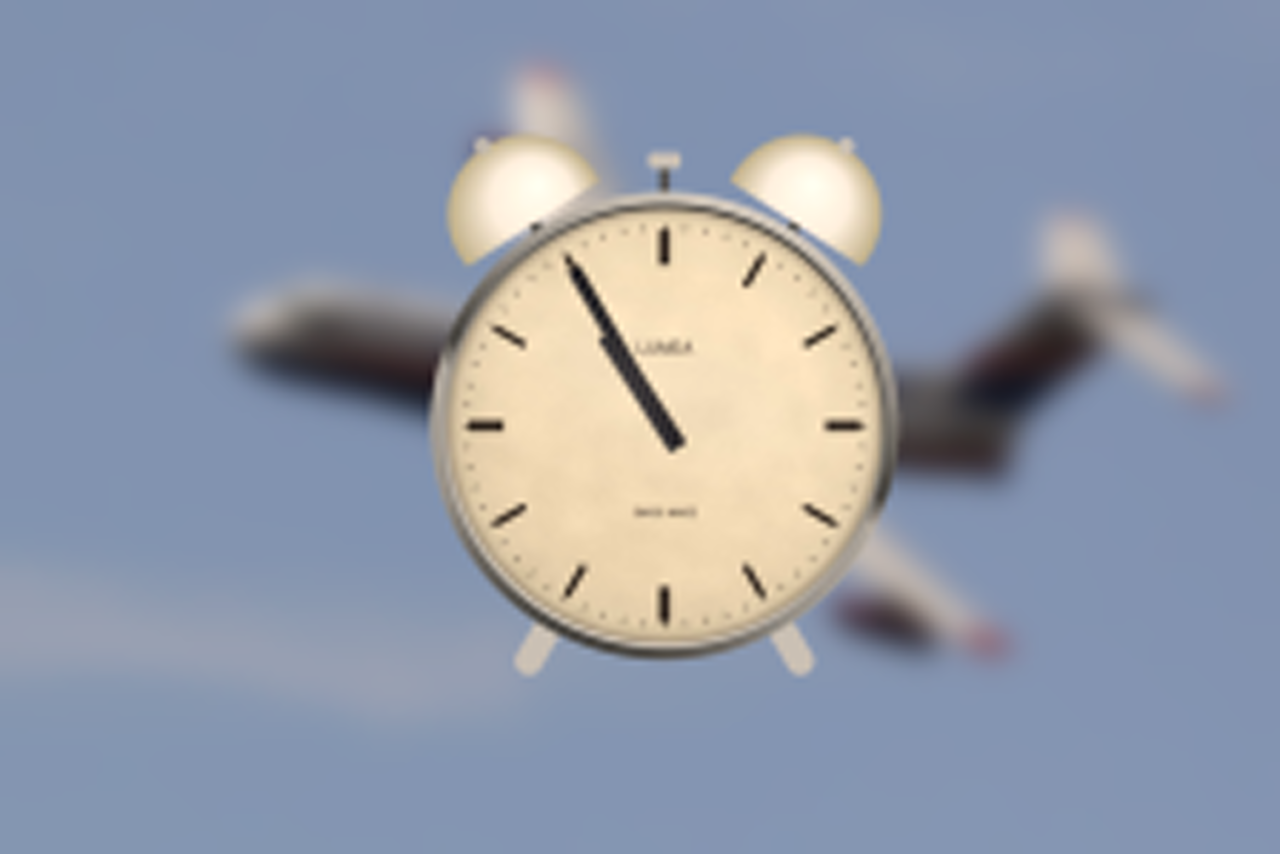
10h55
